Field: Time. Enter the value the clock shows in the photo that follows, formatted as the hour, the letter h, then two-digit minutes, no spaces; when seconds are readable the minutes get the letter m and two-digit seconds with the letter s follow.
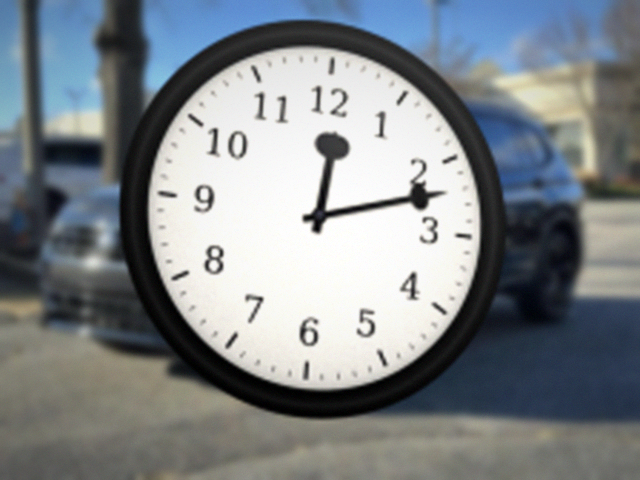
12h12
